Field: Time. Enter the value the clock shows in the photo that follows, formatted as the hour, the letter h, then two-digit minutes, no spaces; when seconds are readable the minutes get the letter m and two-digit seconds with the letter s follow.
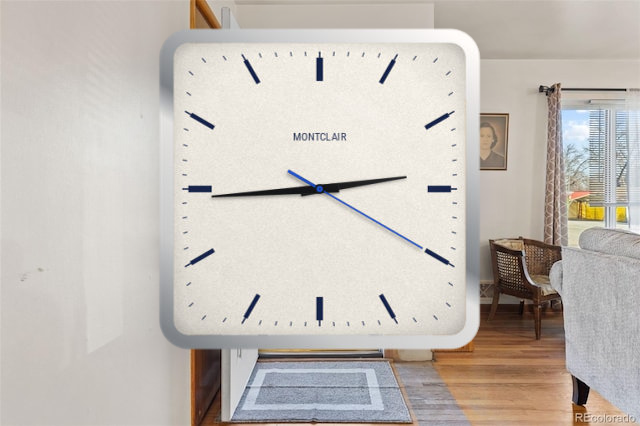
2h44m20s
